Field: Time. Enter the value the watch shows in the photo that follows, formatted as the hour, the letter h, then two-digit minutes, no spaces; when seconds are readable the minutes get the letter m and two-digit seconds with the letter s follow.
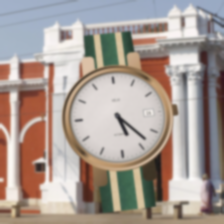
5h23
